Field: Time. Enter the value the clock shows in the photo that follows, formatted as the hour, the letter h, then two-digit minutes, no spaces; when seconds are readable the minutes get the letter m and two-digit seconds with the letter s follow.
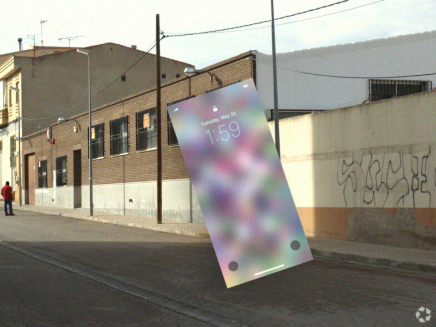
1h59
